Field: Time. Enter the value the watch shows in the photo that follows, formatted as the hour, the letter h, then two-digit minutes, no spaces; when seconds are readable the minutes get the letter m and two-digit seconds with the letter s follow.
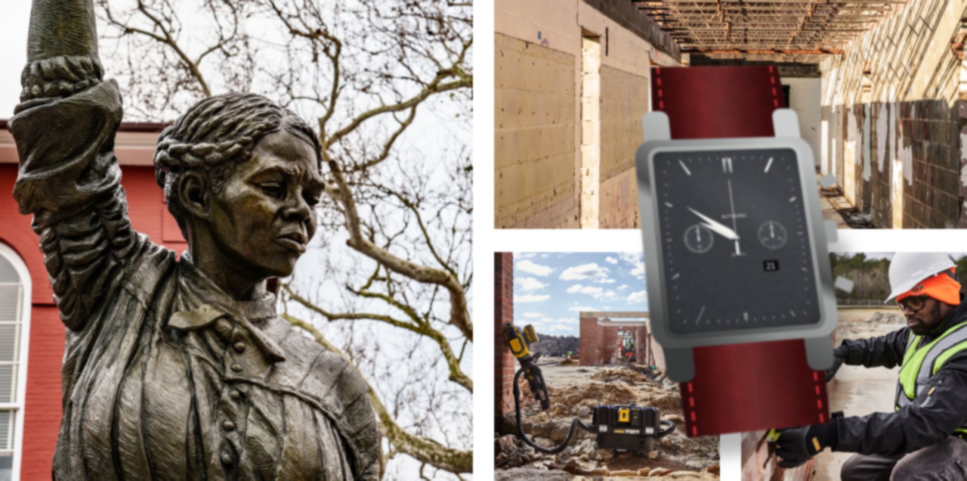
9h51
